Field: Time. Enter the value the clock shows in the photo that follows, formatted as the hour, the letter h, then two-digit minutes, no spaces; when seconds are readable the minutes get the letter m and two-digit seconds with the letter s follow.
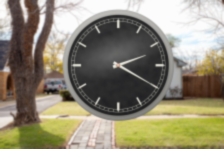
2h20
